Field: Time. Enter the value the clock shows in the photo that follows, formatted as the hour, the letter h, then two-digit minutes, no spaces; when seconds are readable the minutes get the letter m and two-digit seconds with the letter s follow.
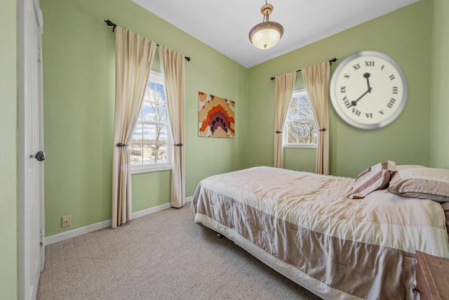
11h38
